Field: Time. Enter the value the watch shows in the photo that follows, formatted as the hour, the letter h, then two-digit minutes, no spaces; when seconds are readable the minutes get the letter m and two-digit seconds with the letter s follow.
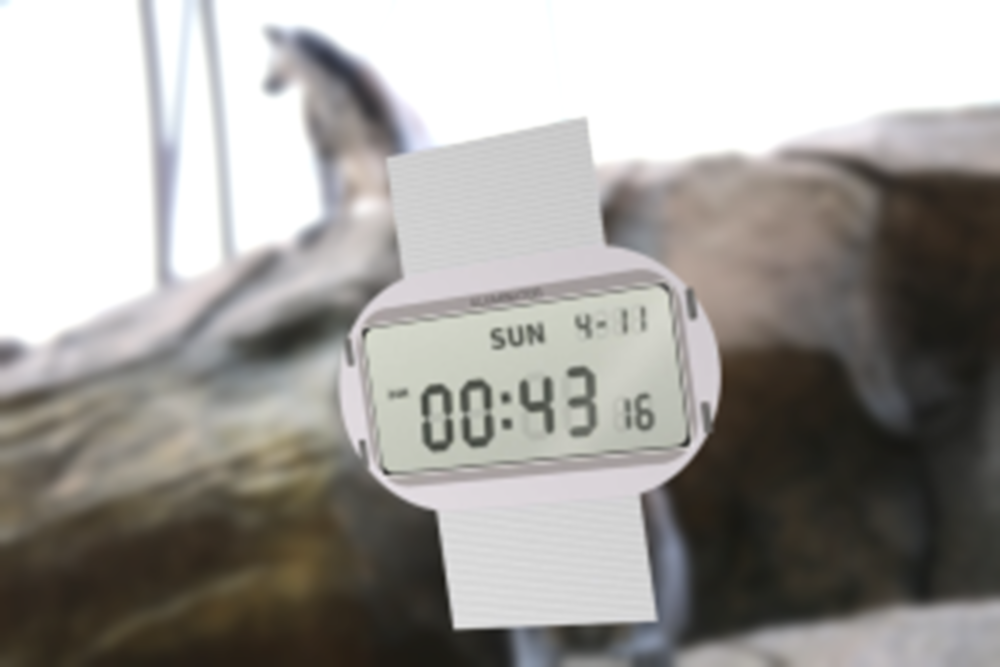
0h43m16s
